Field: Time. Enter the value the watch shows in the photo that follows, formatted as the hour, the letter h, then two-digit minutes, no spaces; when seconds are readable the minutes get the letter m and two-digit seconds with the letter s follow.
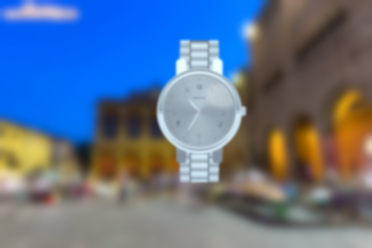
10h35
